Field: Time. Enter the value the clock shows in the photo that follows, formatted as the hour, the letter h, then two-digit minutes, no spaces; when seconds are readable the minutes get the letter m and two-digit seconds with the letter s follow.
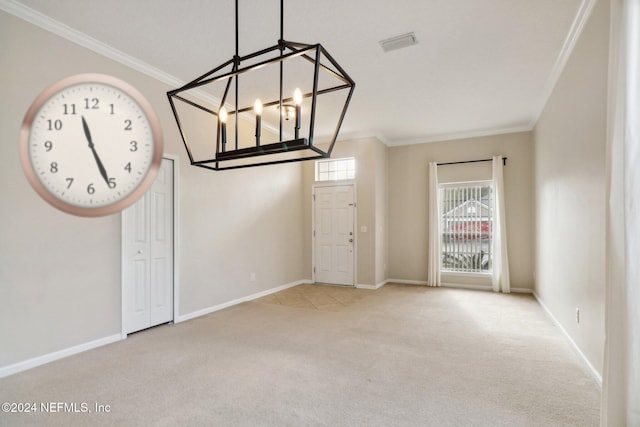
11h26
